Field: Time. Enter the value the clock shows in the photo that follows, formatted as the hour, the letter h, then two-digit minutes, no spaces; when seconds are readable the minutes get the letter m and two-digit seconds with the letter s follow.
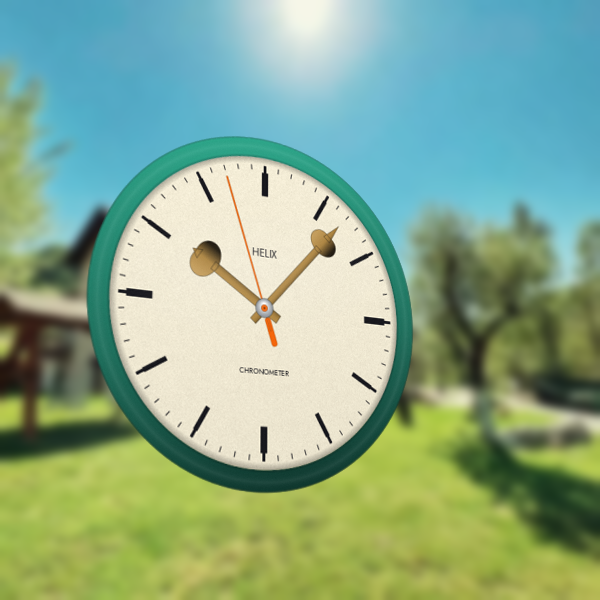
10h06m57s
